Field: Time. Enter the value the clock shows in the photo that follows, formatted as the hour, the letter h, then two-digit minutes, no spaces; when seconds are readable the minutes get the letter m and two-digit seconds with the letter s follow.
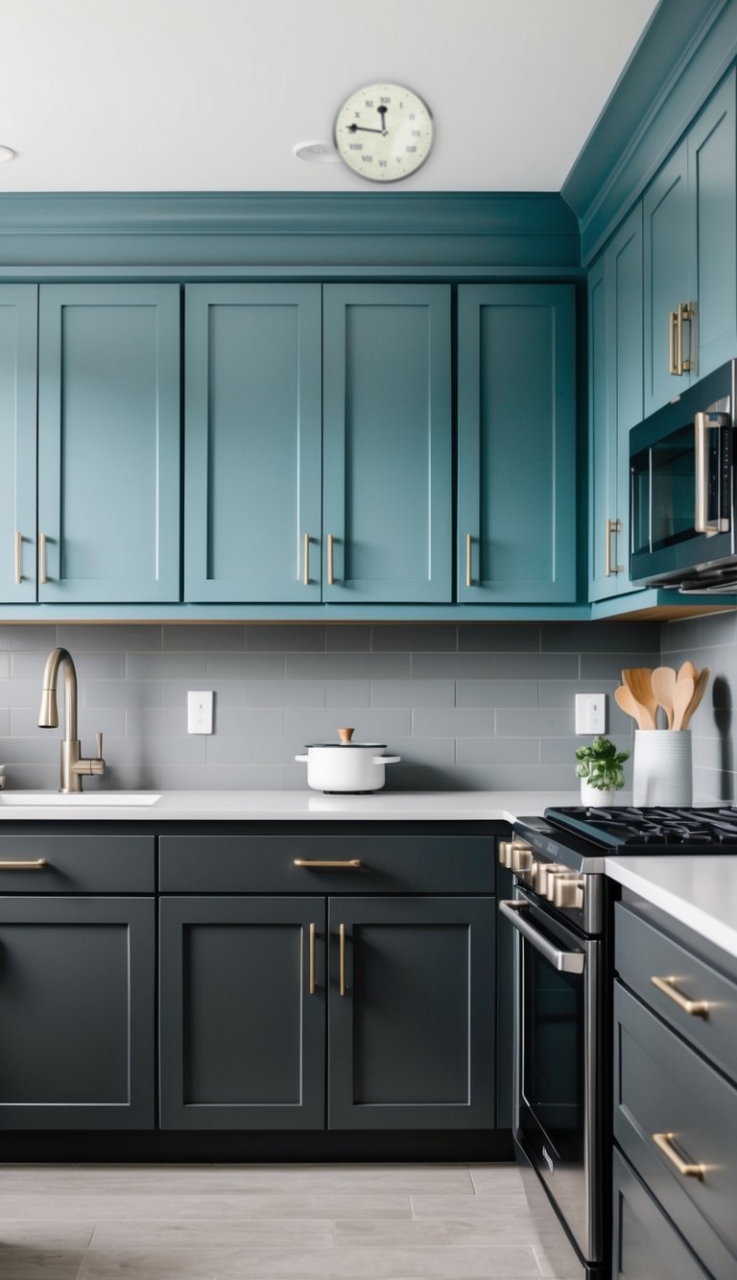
11h46
